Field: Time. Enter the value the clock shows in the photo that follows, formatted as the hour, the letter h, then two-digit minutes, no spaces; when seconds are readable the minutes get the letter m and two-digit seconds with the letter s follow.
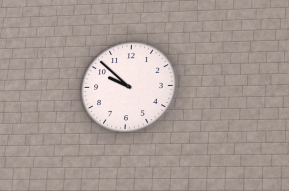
9h52
